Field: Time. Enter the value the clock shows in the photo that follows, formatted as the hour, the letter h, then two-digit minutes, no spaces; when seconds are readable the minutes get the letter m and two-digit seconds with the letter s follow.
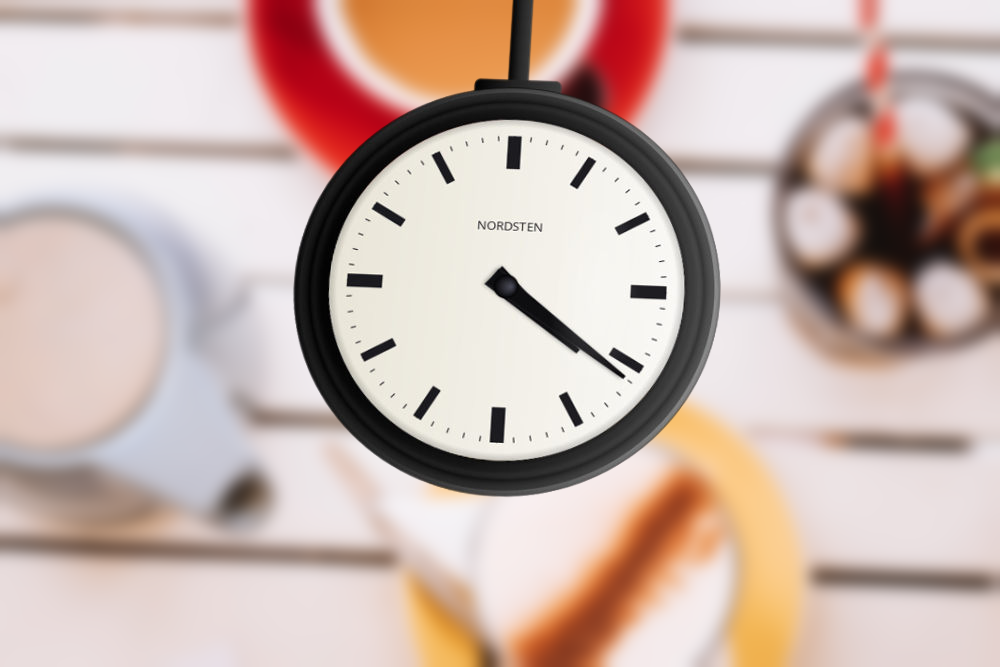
4h21
